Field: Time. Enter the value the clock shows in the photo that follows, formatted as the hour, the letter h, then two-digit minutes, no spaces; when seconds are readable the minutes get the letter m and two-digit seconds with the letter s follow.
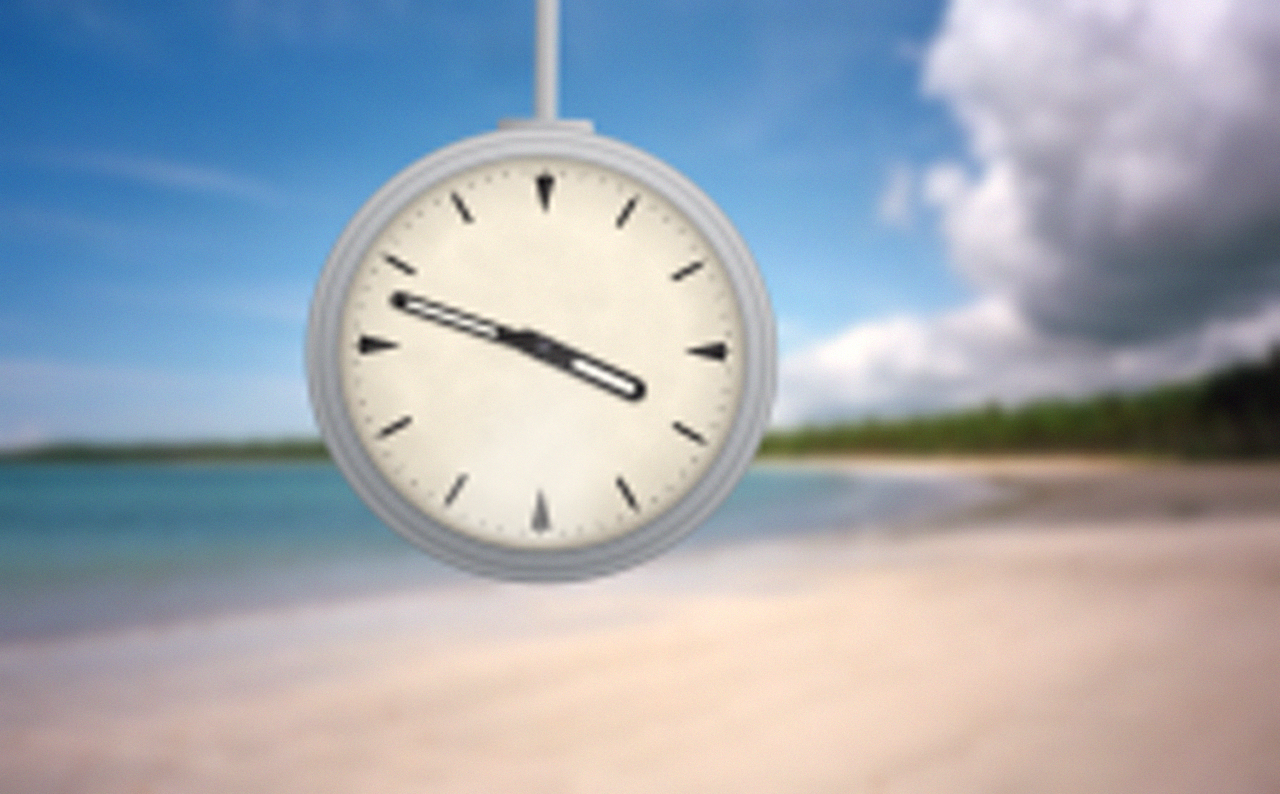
3h48
